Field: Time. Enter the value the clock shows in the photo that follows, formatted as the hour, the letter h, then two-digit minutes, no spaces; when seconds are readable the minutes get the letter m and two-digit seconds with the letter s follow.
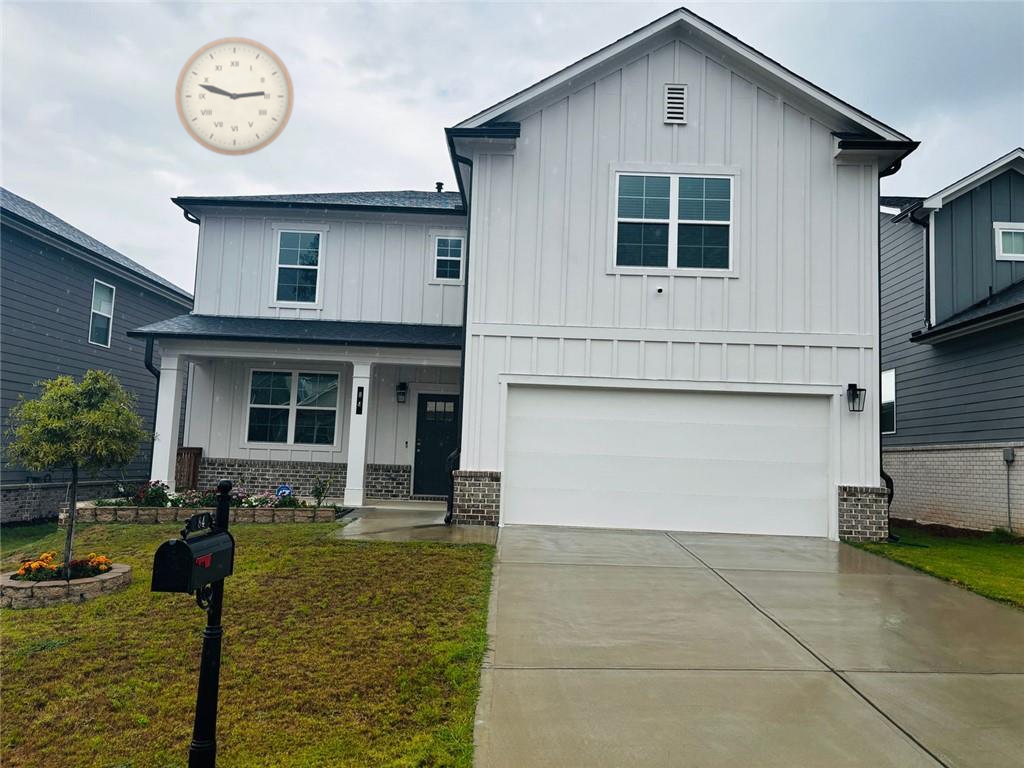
2h48
